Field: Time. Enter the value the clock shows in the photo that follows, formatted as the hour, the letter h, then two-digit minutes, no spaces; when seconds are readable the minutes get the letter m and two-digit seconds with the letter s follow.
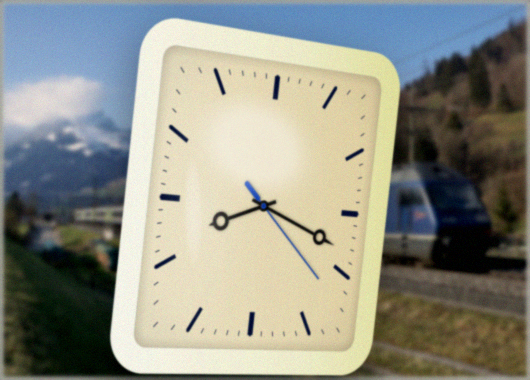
8h18m22s
